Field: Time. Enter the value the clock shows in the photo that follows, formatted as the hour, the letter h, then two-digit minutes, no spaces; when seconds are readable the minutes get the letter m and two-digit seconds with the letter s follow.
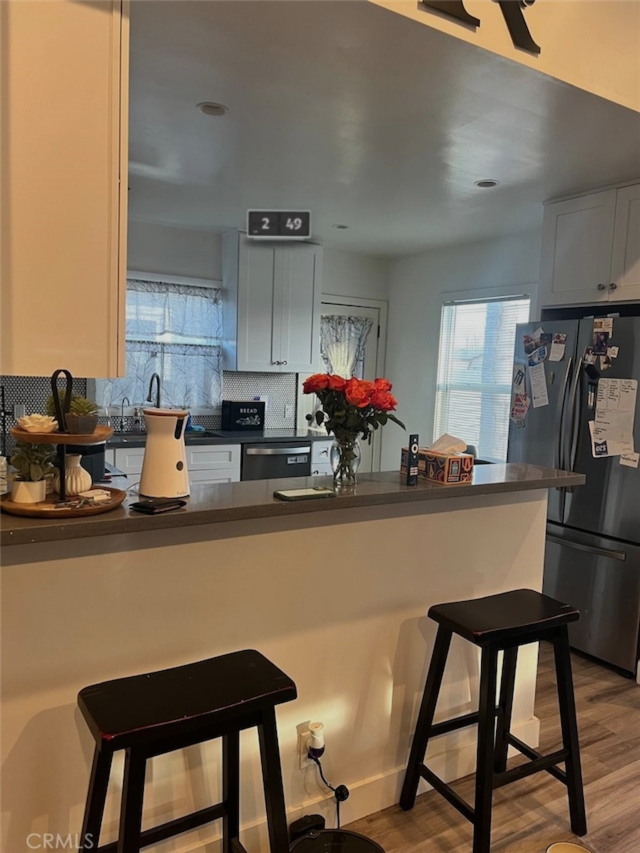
2h49
